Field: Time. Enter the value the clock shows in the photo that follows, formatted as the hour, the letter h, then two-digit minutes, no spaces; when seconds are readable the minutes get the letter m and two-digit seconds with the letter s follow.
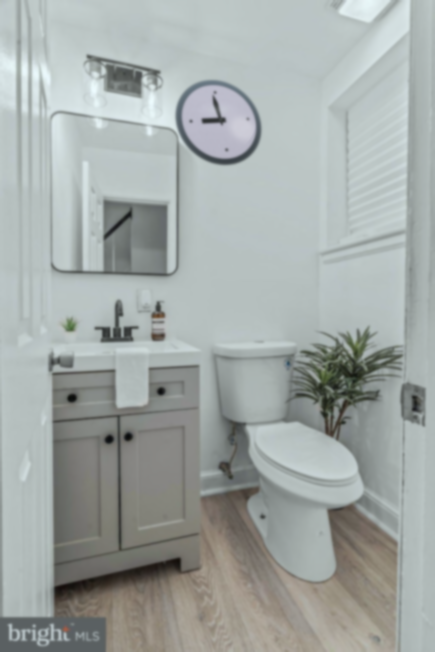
8h59
